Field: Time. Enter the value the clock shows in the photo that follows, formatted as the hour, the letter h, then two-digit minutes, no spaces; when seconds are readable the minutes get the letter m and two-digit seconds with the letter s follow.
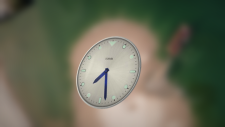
7h28
